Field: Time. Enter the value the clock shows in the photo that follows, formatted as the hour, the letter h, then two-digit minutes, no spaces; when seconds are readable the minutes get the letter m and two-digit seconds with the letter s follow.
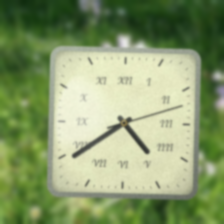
4h39m12s
